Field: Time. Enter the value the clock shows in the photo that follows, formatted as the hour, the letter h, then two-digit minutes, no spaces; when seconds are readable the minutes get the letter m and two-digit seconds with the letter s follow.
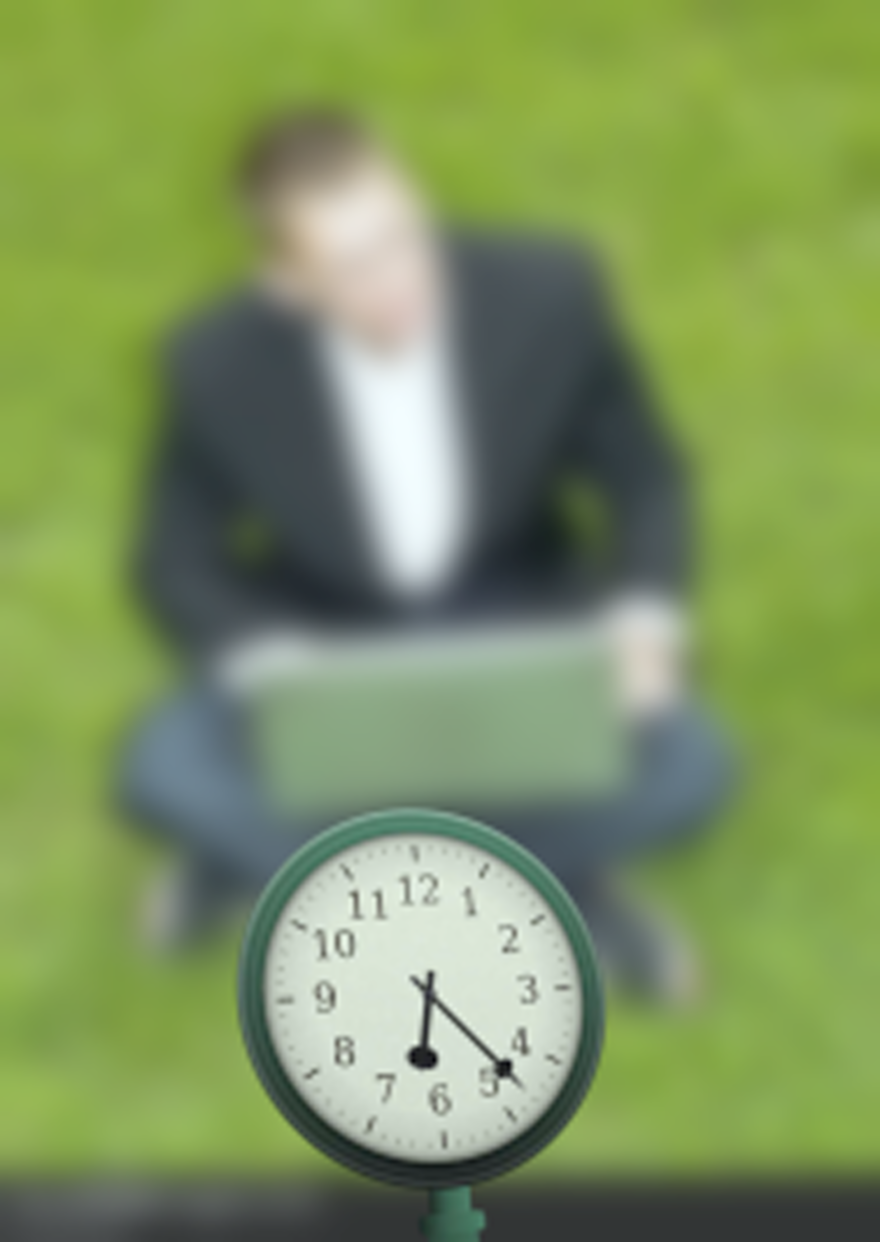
6h23
